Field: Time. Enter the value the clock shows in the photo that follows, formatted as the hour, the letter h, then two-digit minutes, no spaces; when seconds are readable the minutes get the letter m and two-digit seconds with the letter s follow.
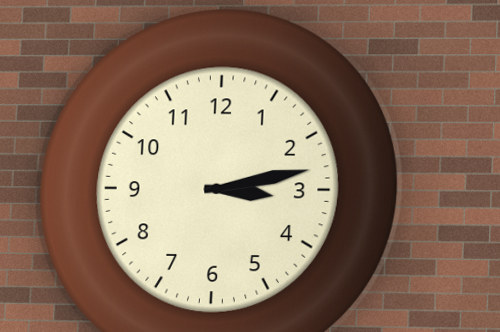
3h13
